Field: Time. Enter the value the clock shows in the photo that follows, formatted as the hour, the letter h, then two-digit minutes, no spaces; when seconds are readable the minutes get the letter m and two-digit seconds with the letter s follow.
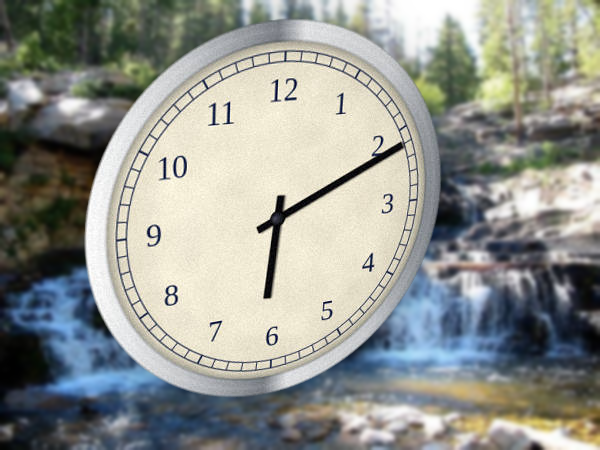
6h11
